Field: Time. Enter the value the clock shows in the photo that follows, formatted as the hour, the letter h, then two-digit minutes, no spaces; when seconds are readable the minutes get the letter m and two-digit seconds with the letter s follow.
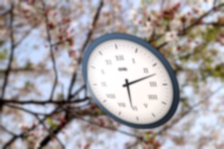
6h12
